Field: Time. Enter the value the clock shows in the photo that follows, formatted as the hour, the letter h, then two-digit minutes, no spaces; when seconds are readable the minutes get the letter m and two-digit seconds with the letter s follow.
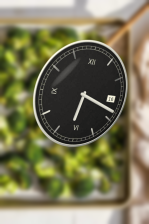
6h18
